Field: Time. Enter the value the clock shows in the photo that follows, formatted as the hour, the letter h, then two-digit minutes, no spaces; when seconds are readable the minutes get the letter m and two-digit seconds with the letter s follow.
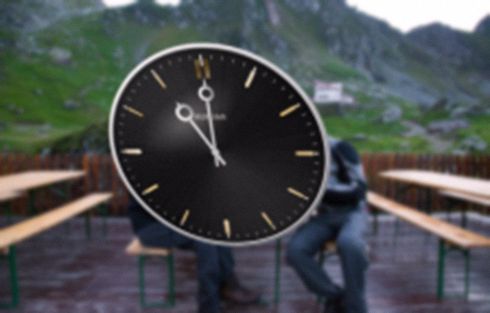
11h00
